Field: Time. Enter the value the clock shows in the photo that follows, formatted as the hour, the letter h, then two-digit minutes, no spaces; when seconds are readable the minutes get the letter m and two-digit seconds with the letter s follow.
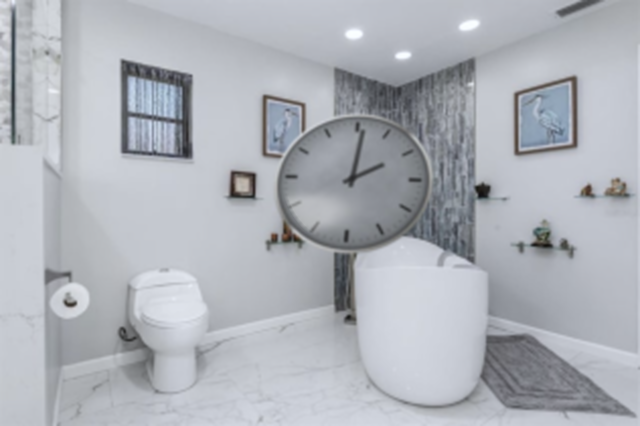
2h01
